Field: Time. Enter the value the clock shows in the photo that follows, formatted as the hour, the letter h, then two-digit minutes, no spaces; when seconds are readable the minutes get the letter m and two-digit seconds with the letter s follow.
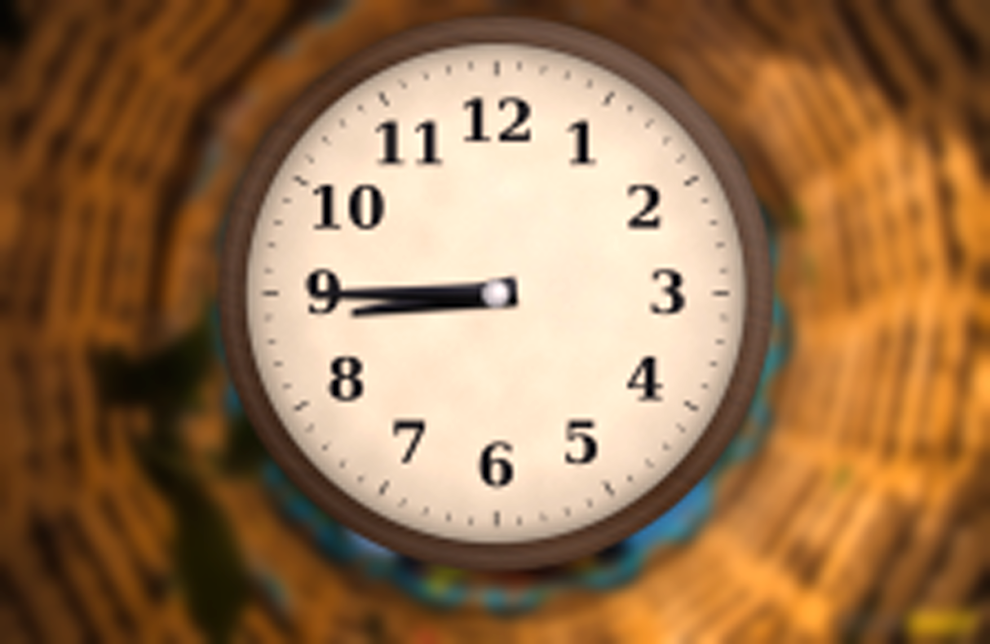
8h45
